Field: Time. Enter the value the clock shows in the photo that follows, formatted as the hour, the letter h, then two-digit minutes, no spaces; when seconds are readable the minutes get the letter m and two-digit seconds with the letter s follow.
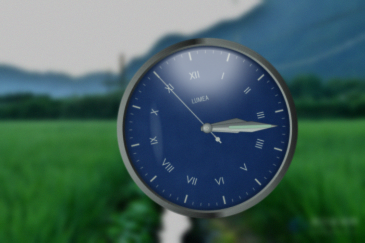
3h16m55s
